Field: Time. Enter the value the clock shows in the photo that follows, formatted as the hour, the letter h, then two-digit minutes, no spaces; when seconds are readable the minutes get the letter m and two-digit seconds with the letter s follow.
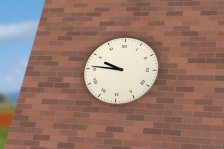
9h46
